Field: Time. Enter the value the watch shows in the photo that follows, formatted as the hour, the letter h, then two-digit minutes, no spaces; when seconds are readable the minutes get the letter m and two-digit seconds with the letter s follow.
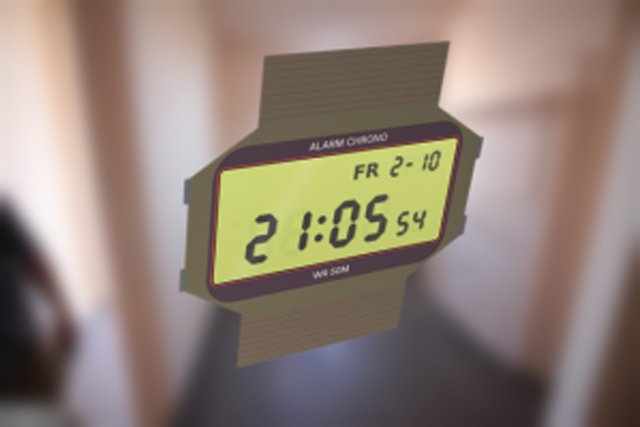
21h05m54s
